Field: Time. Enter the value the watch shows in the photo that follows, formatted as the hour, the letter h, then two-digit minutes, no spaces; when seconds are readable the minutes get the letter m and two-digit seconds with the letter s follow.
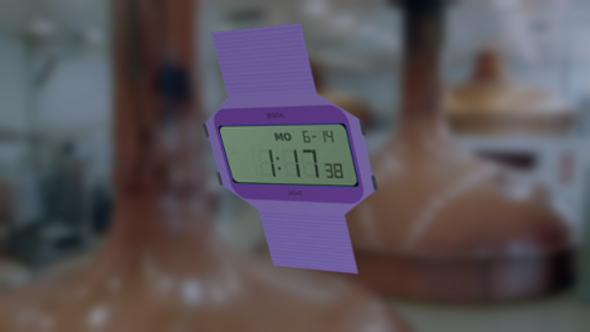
1h17m38s
